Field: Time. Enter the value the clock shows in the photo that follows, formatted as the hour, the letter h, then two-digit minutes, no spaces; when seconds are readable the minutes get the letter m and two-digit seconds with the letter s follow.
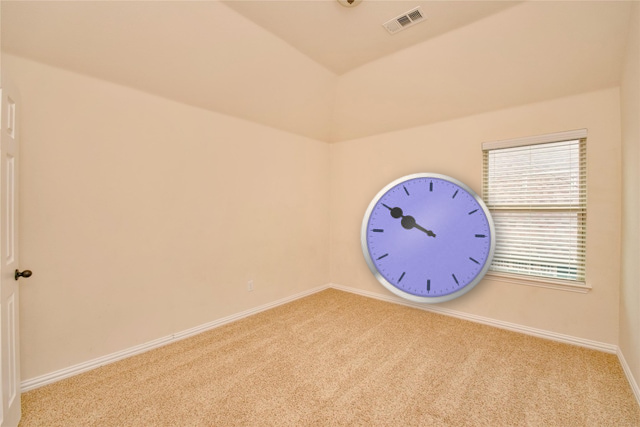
9h50
